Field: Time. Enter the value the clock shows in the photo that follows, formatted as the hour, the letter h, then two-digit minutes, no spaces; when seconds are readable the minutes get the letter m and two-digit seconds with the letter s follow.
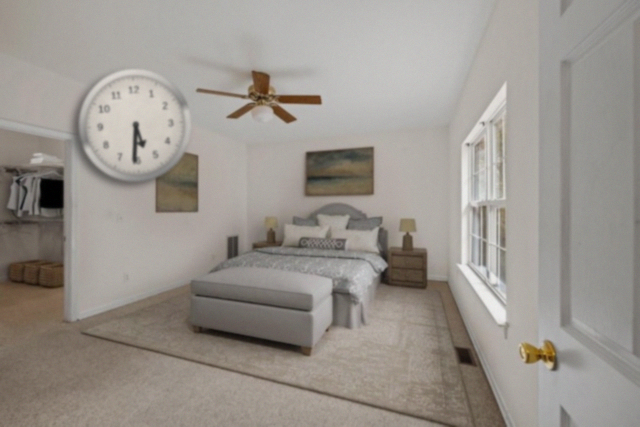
5h31
